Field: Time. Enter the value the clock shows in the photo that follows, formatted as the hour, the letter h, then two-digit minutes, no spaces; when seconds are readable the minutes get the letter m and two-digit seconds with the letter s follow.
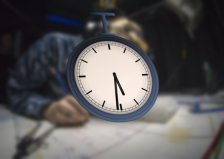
5h31
